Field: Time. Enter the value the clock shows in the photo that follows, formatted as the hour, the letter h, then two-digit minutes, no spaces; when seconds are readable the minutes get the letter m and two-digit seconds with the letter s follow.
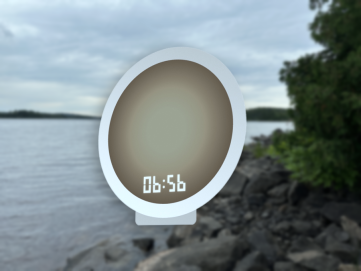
6h56
